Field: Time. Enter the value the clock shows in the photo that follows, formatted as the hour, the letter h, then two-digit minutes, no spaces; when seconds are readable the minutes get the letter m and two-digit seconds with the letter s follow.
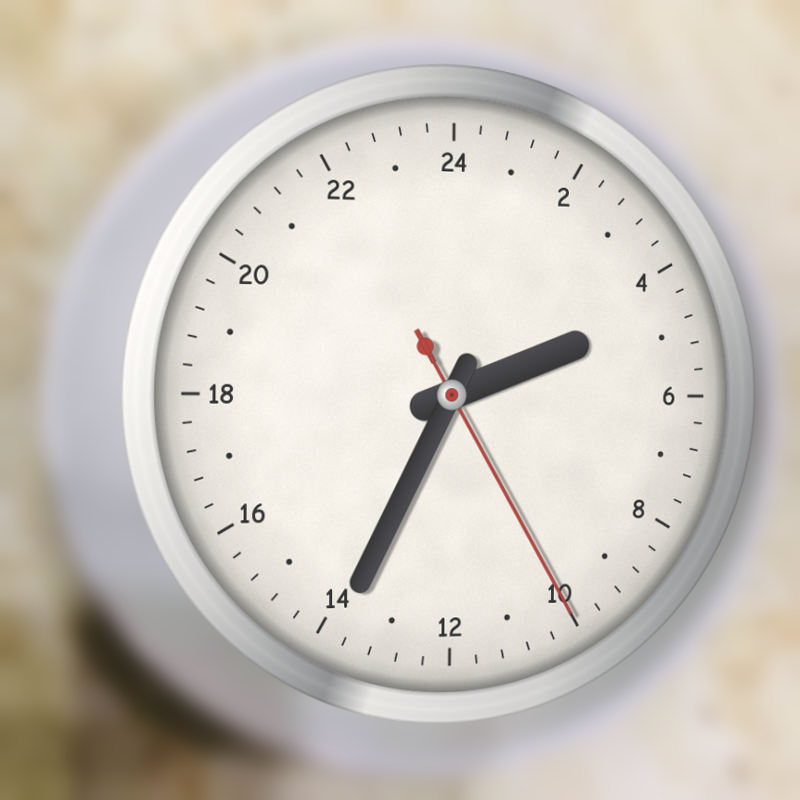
4h34m25s
